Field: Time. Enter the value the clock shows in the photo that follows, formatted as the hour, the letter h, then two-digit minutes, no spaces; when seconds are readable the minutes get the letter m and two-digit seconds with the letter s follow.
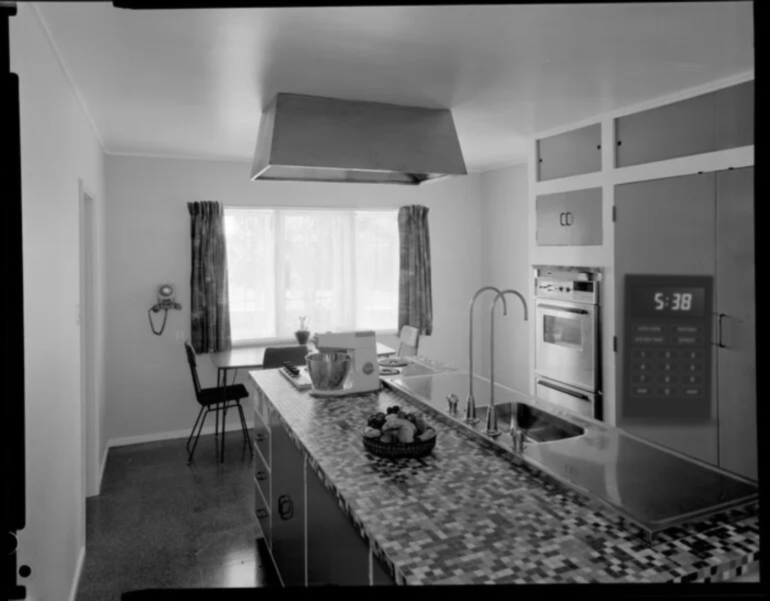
5h38
